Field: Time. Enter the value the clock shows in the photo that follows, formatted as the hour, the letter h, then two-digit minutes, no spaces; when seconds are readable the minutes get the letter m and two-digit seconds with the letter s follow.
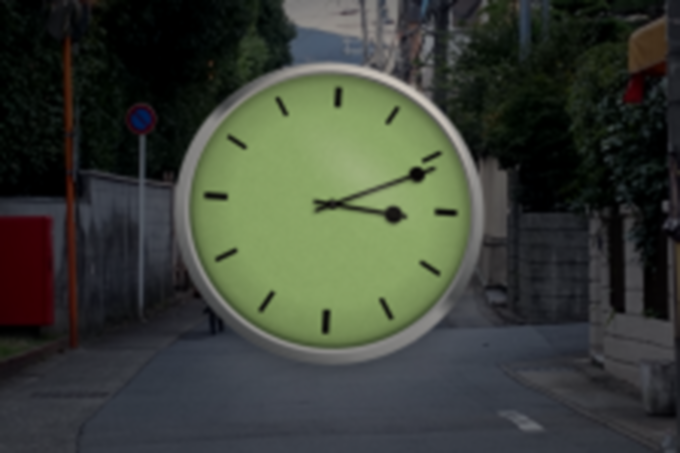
3h11
